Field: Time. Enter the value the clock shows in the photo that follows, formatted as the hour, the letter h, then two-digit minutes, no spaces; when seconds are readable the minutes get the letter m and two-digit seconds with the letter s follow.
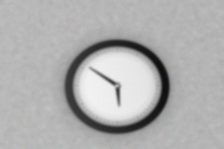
5h51
